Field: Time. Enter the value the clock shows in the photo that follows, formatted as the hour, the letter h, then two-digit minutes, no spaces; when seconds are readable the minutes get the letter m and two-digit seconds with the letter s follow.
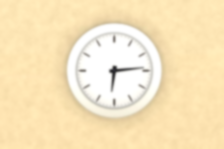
6h14
